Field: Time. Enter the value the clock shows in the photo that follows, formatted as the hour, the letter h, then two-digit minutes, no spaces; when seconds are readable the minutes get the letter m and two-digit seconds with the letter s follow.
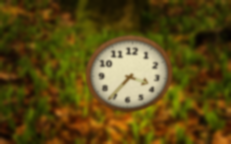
3h36
